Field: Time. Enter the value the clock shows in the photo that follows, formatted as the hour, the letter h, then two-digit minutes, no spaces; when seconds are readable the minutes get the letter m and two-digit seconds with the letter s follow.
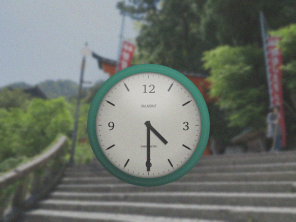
4h30
